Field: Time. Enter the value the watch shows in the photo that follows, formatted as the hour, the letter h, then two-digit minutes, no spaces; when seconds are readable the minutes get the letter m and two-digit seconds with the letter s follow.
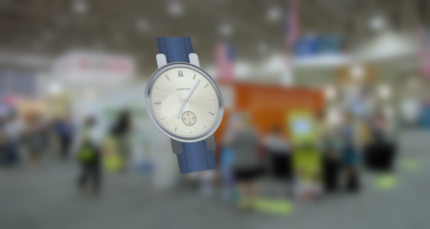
7h07
